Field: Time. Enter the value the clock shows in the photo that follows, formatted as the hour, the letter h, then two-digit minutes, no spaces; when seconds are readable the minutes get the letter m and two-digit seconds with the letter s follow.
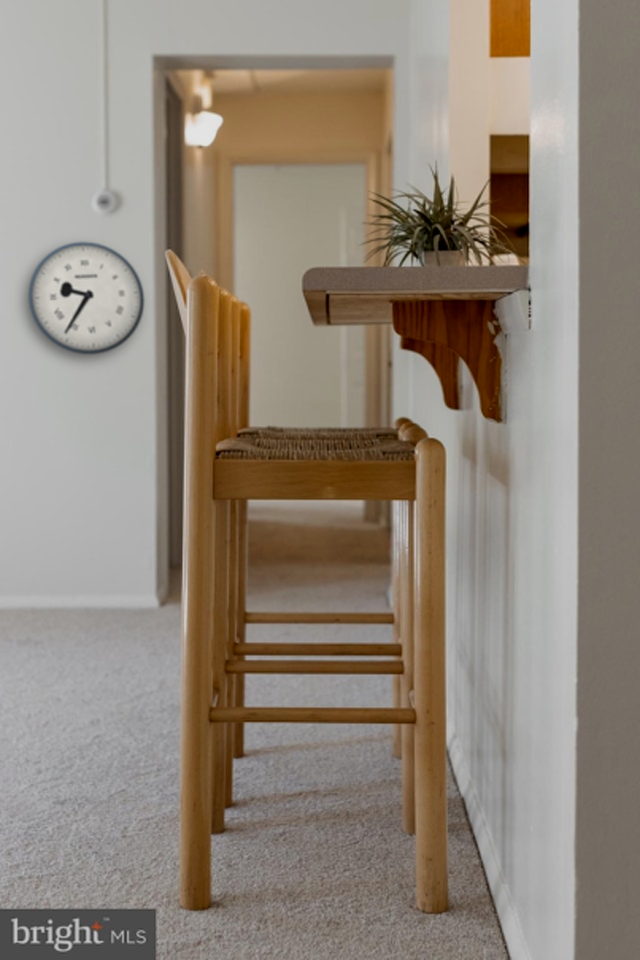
9h36
